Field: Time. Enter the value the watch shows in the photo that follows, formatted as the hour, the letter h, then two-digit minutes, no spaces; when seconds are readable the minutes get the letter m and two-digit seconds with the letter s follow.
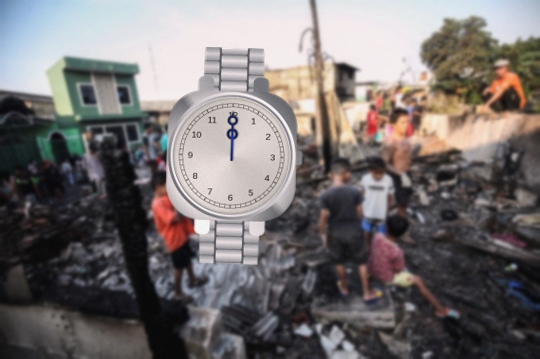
12h00
